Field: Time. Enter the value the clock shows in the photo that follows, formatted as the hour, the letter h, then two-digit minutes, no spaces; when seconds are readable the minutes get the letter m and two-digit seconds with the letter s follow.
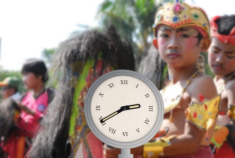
2h40
